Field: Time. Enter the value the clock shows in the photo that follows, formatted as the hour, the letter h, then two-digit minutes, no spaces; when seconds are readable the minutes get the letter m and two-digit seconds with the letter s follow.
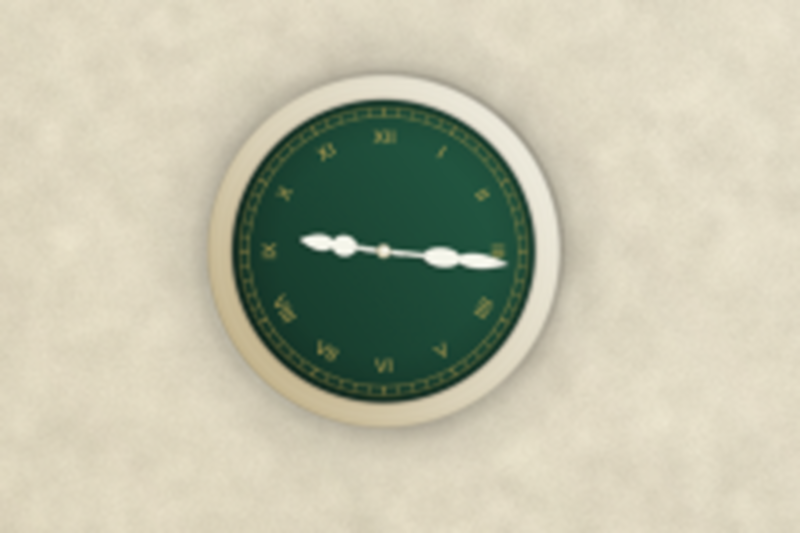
9h16
